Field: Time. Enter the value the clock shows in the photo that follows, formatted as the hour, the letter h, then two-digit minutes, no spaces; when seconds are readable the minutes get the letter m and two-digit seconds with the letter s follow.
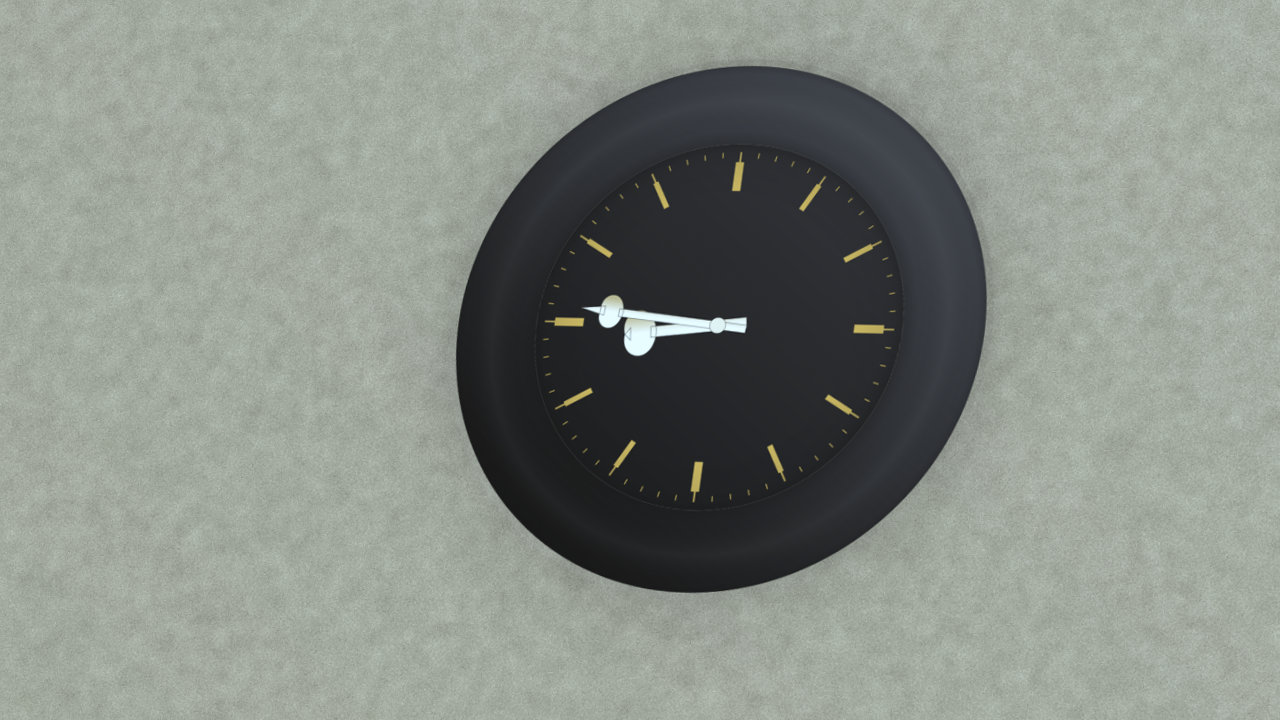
8h46
